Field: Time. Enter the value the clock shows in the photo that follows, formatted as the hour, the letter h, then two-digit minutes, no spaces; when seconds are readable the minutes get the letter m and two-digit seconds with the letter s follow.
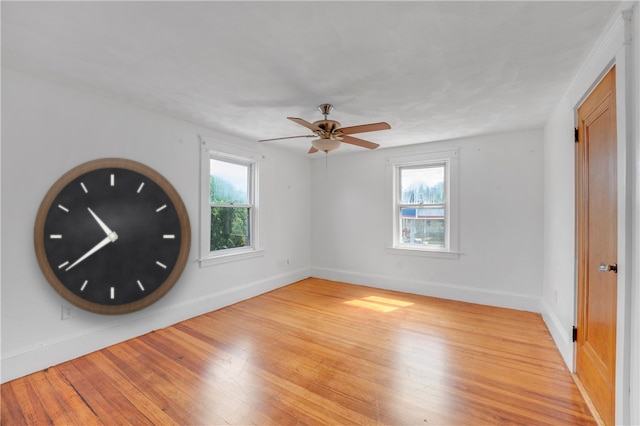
10h39
